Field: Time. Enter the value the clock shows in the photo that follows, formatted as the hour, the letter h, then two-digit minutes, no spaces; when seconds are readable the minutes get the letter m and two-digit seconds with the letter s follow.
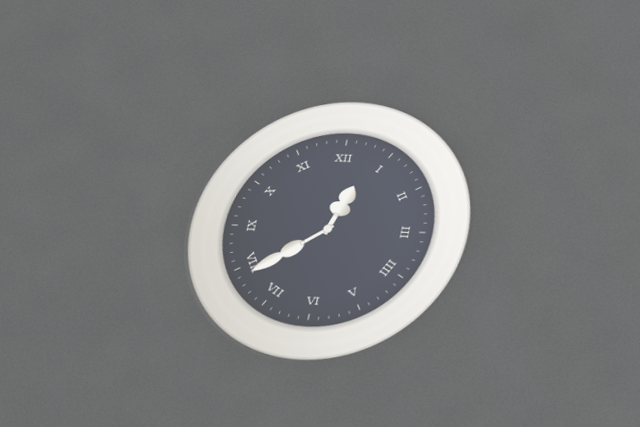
12h39
